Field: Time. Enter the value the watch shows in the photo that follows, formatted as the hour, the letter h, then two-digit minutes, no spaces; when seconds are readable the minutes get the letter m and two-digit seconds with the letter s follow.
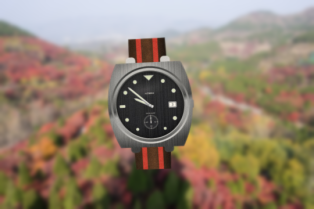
9h52
